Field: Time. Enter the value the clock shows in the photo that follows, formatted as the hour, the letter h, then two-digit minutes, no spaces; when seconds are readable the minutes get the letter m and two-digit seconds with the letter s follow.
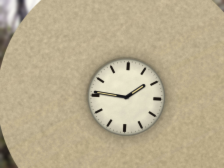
1h46
